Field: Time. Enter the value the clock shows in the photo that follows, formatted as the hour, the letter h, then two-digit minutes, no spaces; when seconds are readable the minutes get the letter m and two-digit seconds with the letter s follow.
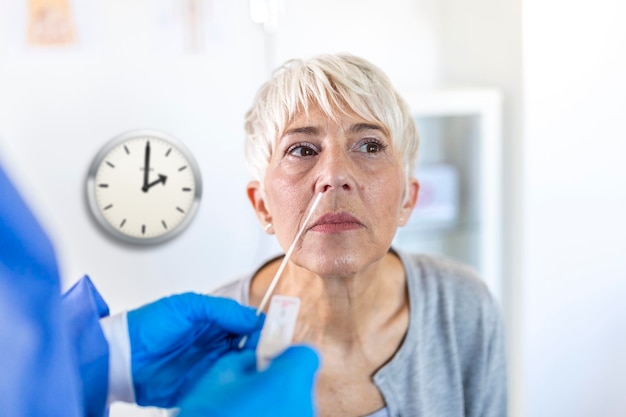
2h00
